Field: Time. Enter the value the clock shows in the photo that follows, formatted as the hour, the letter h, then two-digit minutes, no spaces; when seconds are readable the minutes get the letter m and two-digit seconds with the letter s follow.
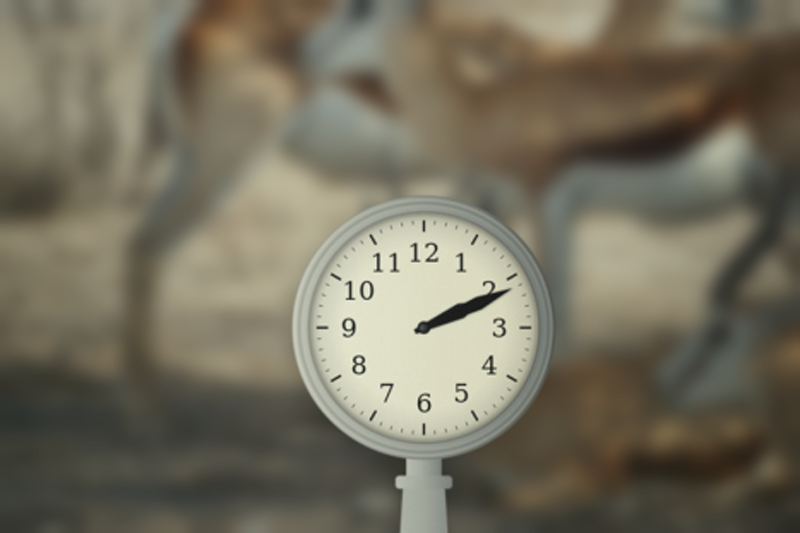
2h11
